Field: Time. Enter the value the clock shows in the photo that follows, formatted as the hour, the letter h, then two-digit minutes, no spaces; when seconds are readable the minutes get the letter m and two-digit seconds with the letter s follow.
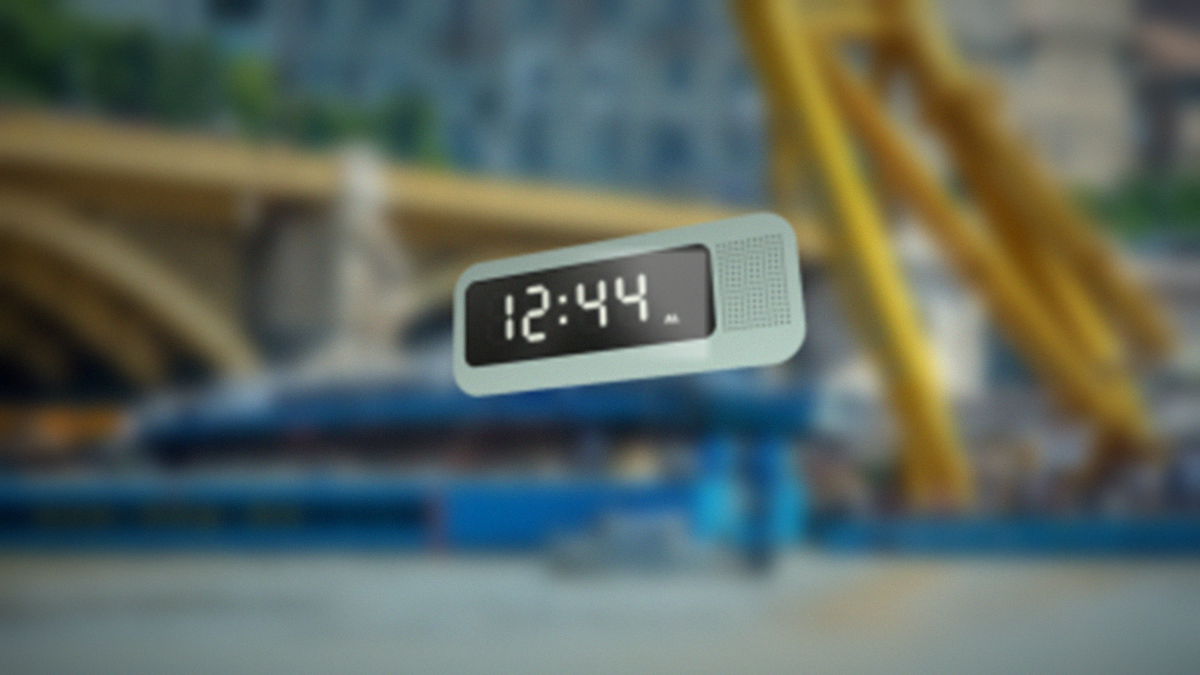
12h44
